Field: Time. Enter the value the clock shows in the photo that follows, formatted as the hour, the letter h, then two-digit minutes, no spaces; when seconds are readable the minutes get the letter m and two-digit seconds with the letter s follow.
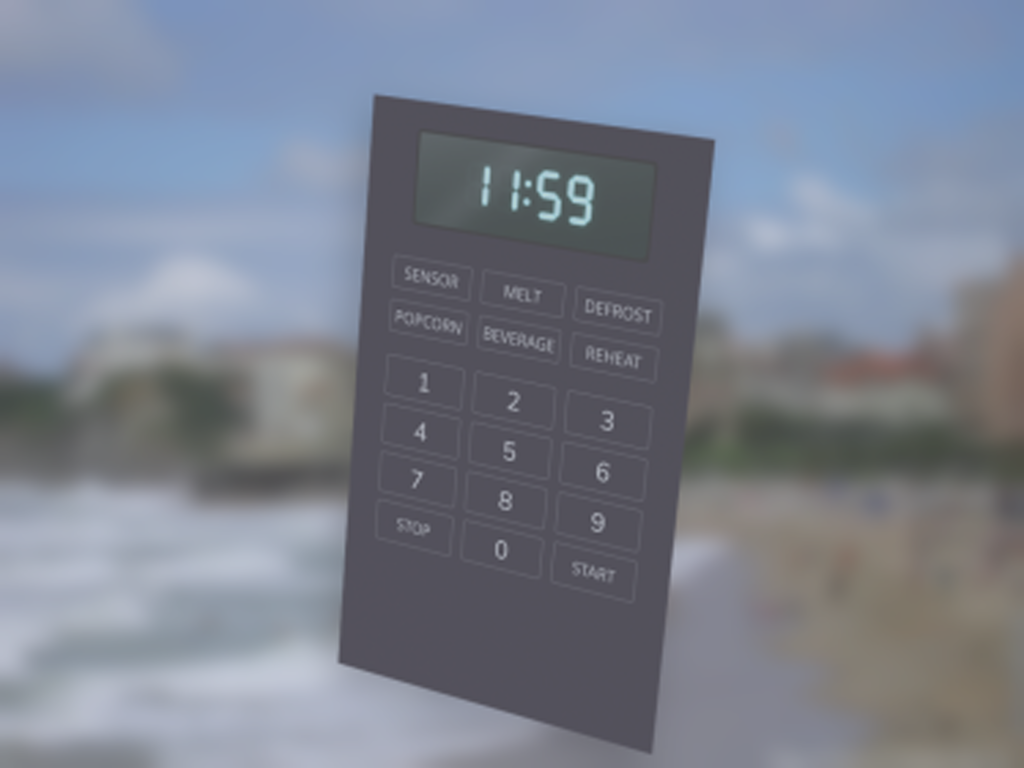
11h59
